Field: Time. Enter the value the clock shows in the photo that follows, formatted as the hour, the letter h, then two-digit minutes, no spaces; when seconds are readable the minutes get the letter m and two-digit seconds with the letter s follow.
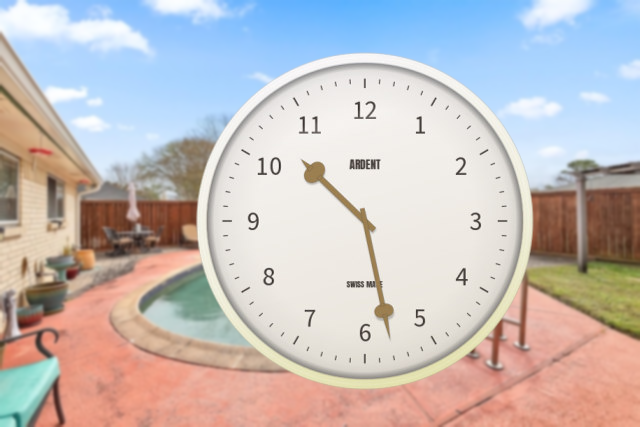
10h28
